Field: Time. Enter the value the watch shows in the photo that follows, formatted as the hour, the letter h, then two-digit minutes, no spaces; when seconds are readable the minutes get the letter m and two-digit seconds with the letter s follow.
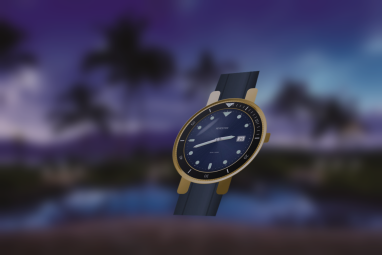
2h42
